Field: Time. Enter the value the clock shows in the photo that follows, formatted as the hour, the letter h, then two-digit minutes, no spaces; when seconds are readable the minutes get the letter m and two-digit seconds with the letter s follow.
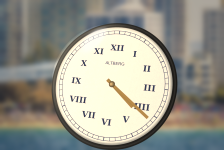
4h21
